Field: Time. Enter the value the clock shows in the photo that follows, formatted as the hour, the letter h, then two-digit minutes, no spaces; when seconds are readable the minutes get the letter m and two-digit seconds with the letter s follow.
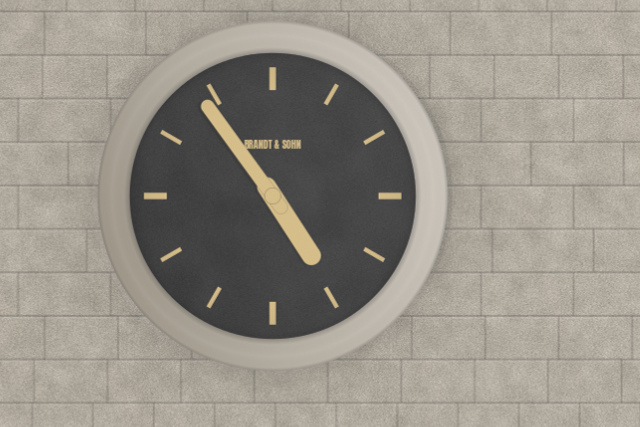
4h54
